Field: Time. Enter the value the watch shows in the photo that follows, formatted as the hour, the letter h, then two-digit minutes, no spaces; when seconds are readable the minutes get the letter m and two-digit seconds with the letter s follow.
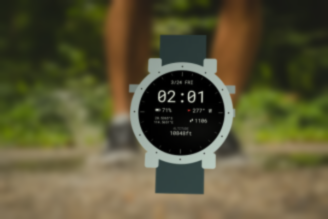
2h01
